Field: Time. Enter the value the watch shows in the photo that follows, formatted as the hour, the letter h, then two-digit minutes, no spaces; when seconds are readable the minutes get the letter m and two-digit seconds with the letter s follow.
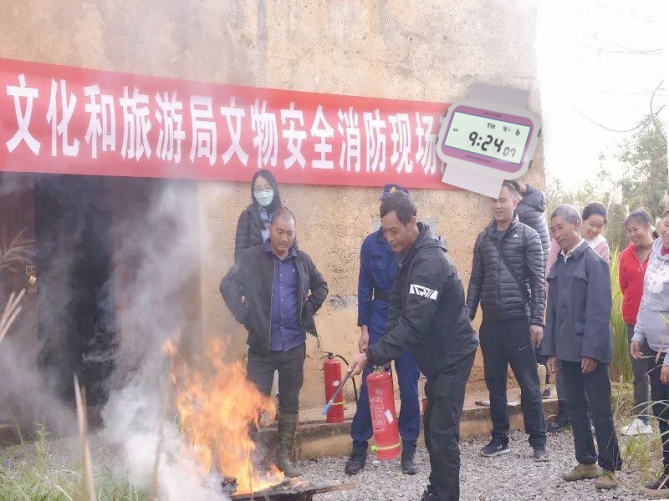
9h24m07s
